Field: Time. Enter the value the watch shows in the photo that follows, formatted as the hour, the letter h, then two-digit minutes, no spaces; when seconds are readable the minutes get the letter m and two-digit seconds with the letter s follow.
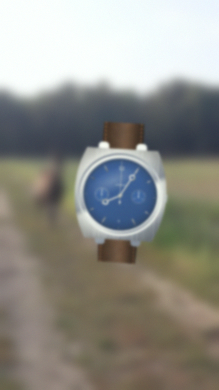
8h05
